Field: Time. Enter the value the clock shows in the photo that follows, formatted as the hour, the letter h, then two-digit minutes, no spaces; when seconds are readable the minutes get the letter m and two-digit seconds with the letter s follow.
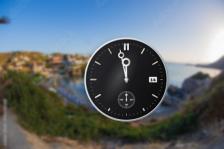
11h58
